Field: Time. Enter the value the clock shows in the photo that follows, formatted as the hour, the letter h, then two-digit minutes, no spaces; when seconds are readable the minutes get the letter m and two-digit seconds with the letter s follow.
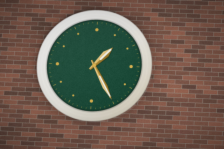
1h25
